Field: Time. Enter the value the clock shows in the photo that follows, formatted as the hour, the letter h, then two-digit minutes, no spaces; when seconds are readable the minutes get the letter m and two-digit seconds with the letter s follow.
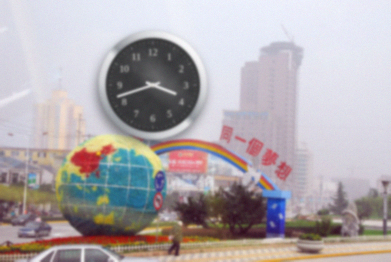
3h42
